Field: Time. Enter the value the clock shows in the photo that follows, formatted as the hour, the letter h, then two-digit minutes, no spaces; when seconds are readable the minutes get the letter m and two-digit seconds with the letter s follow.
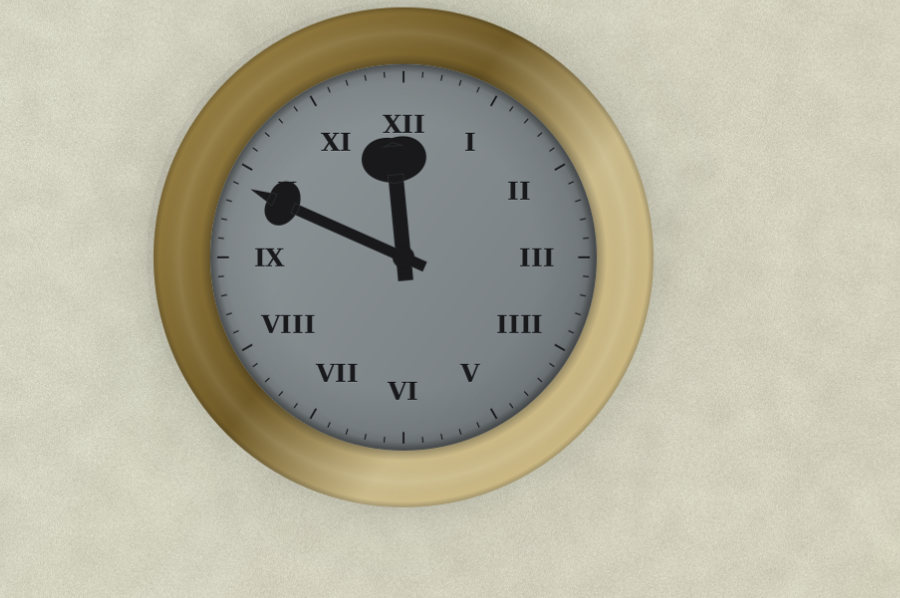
11h49
